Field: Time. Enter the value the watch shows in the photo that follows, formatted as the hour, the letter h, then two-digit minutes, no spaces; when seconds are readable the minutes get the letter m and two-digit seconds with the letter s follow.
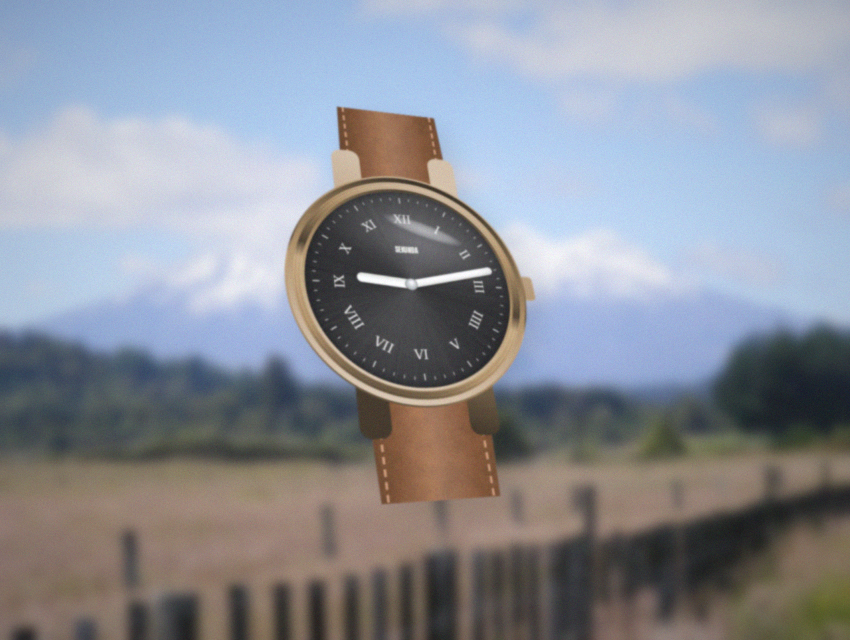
9h13
